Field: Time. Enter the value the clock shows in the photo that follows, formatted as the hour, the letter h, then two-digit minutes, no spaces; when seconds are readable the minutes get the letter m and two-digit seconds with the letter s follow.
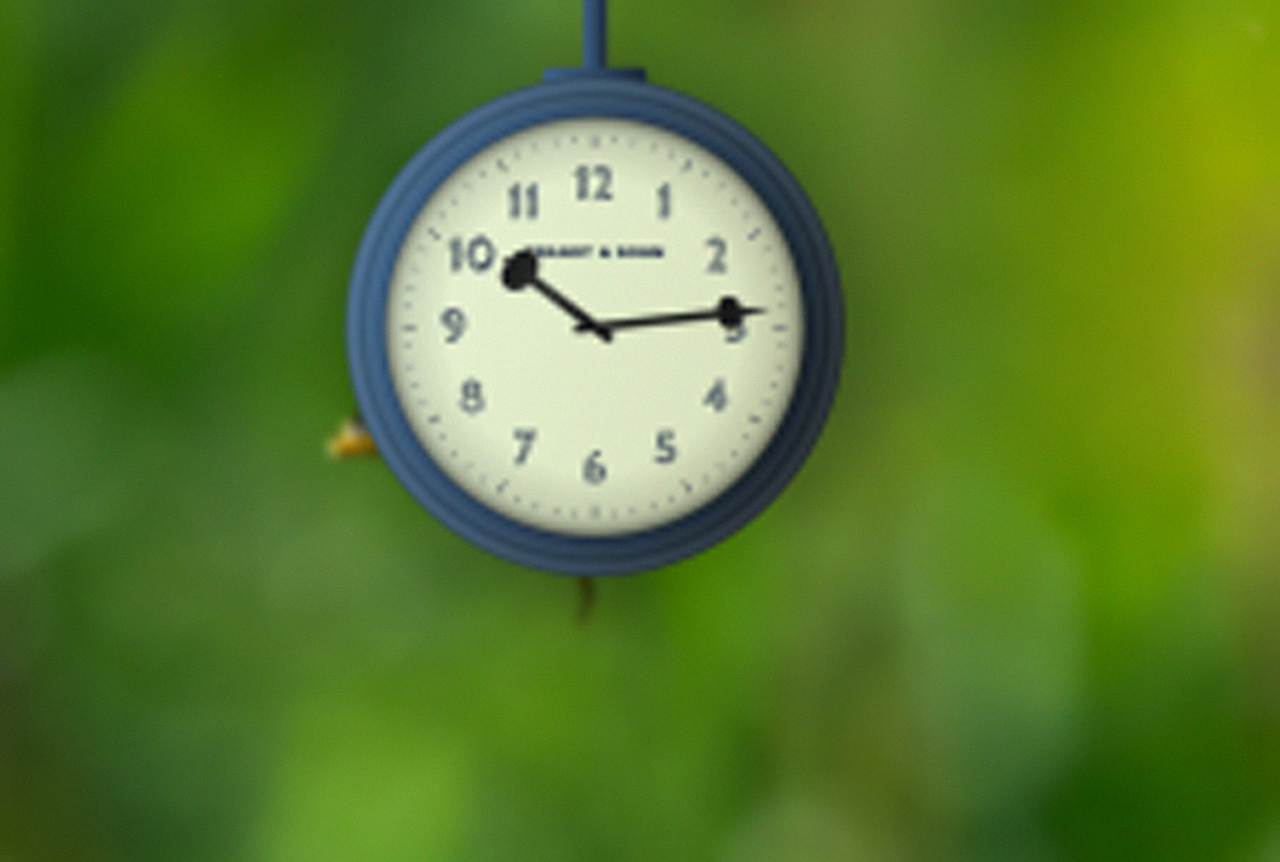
10h14
